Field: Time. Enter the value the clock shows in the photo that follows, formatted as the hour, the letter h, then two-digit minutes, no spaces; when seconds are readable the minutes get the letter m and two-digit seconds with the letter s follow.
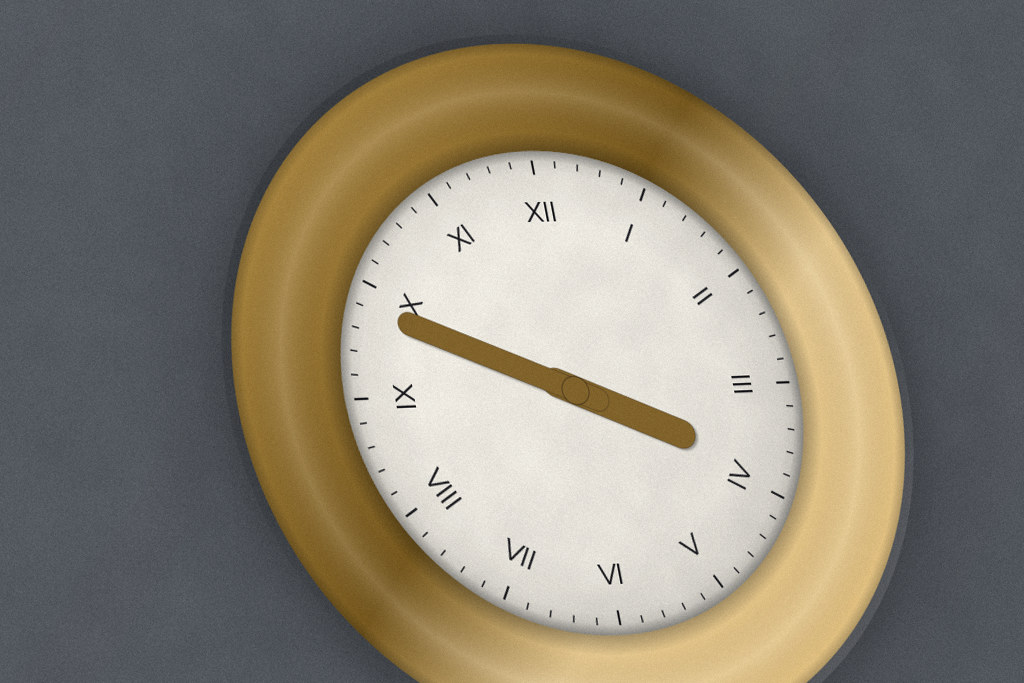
3h49
